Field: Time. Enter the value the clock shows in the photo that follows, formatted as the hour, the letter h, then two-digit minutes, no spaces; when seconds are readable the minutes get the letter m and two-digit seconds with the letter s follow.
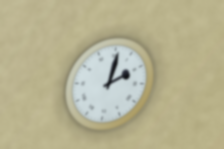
2h01
